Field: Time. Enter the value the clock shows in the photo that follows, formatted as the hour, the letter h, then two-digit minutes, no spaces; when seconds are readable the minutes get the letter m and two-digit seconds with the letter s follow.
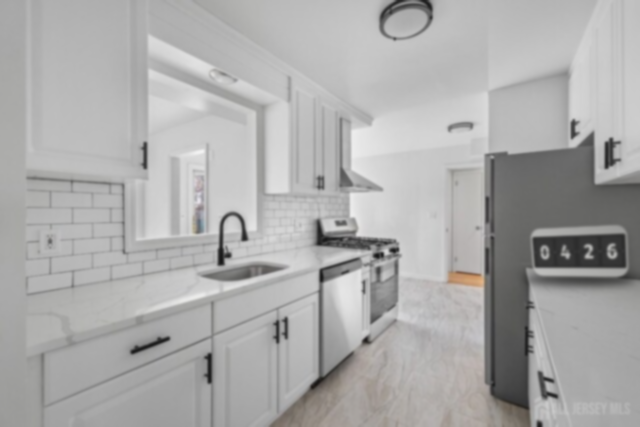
4h26
